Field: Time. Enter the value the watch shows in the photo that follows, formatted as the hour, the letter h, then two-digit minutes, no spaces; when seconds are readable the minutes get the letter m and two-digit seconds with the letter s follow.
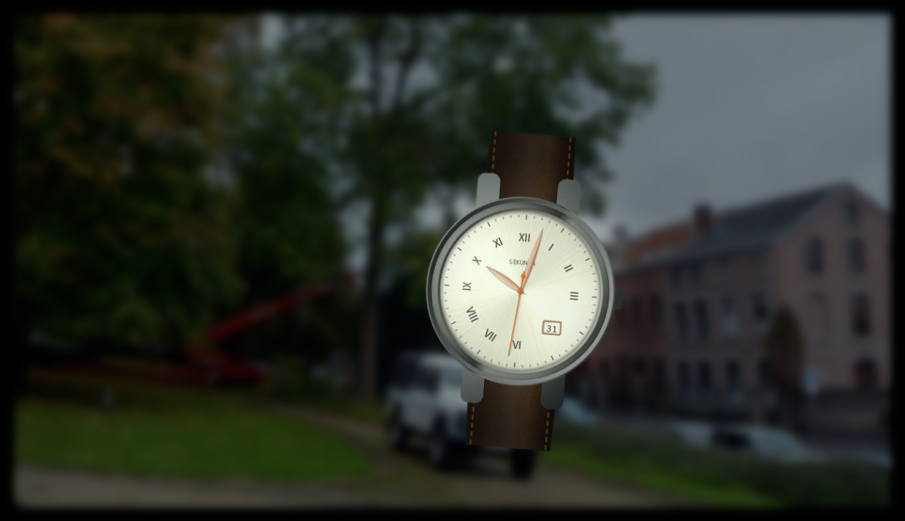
10h02m31s
